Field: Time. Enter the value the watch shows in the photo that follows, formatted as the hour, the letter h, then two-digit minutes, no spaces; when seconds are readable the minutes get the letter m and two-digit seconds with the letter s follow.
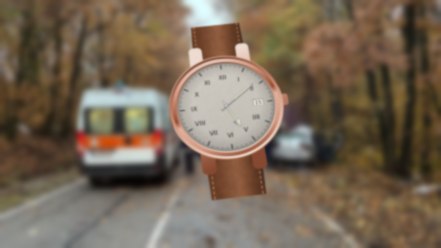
5h09
